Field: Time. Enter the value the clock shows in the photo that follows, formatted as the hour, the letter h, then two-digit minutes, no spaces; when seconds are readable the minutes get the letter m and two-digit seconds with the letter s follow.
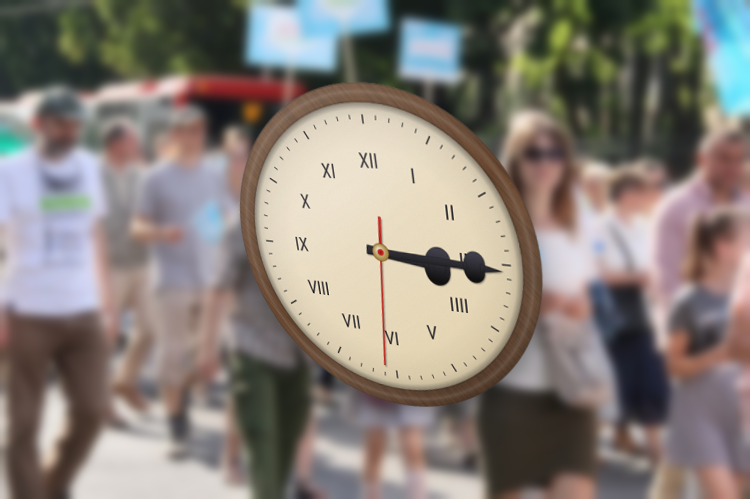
3h15m31s
